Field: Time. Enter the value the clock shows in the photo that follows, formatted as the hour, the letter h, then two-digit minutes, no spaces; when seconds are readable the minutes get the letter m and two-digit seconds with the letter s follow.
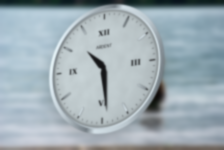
10h29
